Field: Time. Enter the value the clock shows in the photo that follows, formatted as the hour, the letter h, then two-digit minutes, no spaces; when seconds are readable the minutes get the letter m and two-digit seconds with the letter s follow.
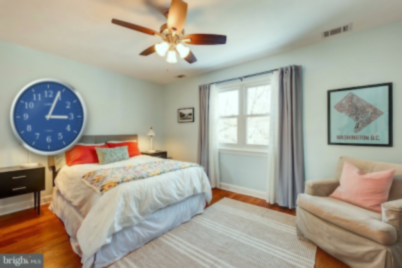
3h04
